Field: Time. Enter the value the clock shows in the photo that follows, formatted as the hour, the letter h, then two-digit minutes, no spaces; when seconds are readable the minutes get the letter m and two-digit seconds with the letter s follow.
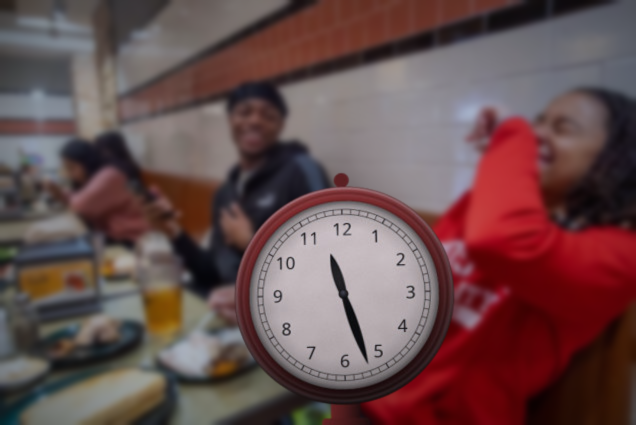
11h27
